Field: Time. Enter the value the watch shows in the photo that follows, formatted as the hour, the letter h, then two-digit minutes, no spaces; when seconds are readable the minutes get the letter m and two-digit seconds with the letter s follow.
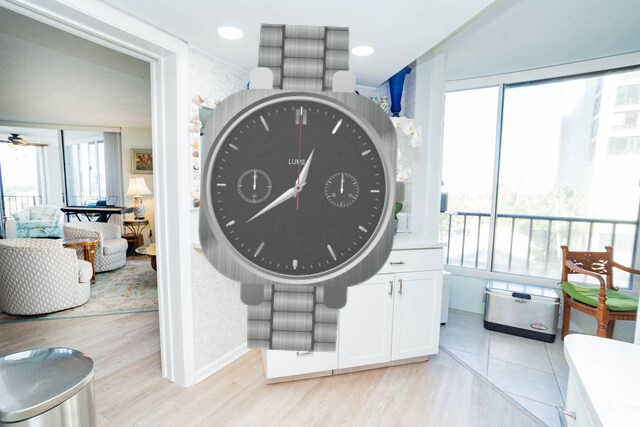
12h39
